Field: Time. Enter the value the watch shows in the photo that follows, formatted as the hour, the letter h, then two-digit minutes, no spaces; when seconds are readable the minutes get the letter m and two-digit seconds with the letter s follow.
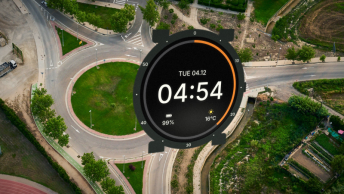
4h54
